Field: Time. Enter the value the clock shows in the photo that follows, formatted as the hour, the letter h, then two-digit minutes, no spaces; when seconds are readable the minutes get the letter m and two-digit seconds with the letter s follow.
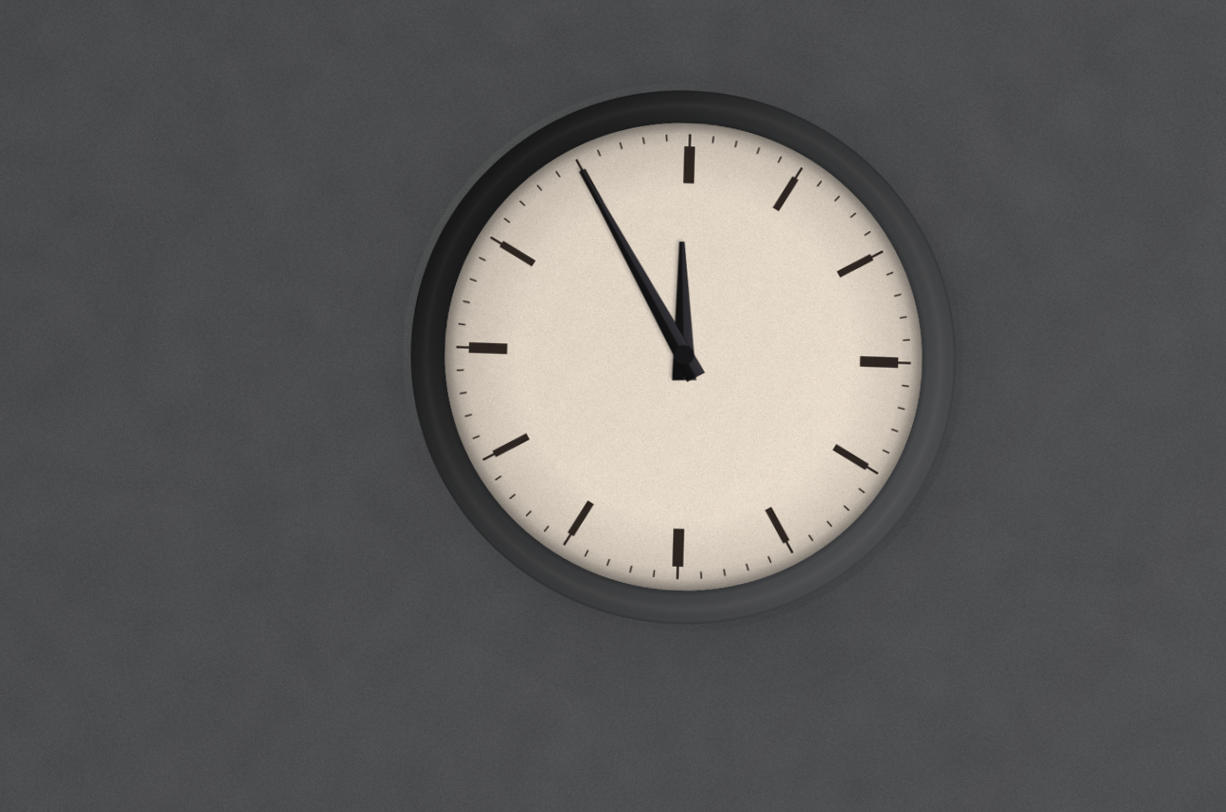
11h55
